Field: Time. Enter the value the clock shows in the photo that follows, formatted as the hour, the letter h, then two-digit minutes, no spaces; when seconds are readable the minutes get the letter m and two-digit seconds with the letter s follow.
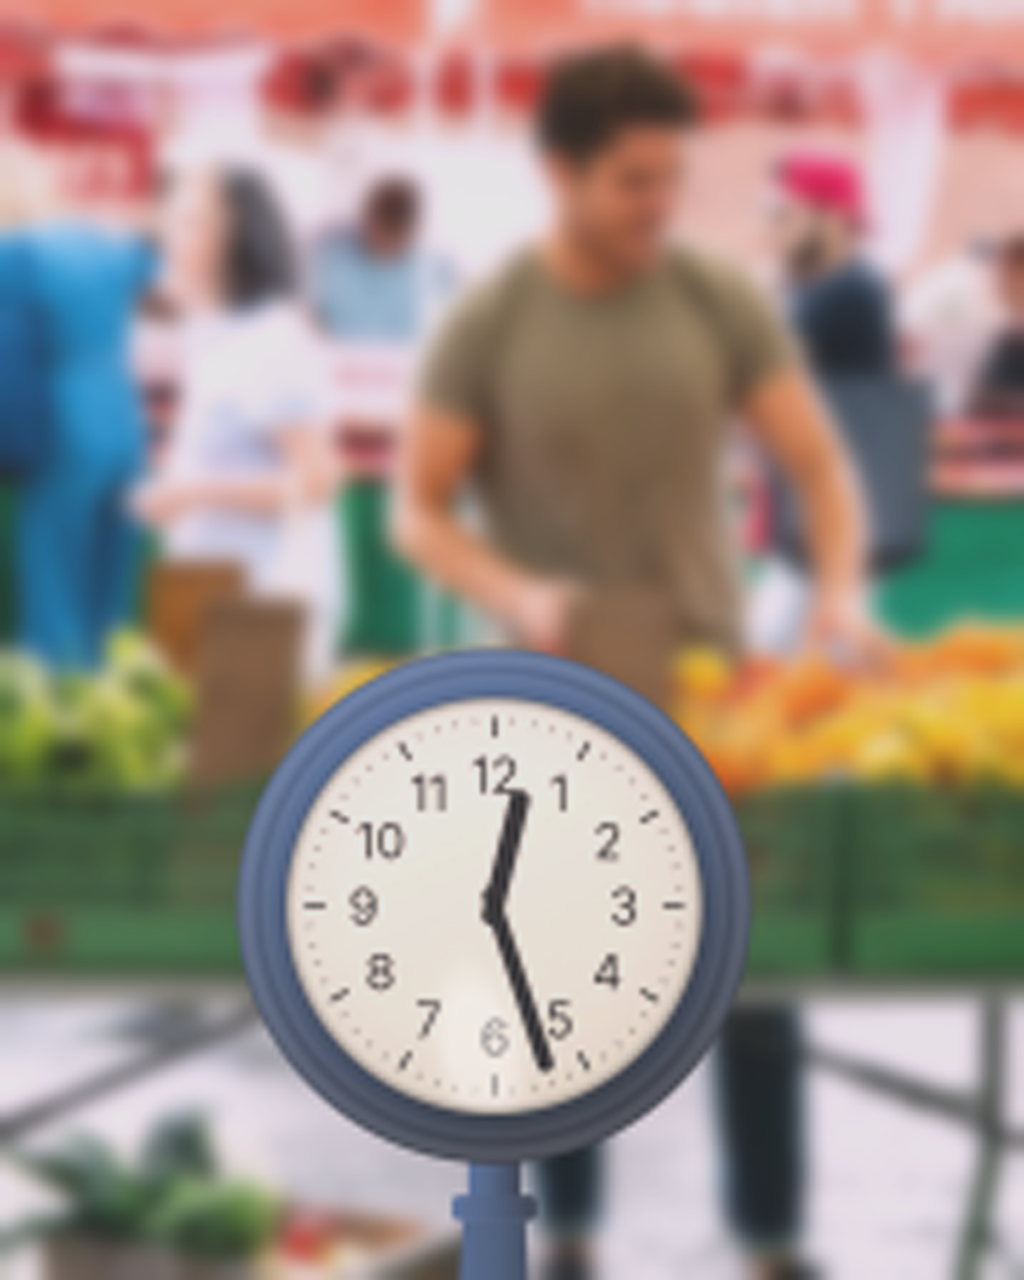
12h27
